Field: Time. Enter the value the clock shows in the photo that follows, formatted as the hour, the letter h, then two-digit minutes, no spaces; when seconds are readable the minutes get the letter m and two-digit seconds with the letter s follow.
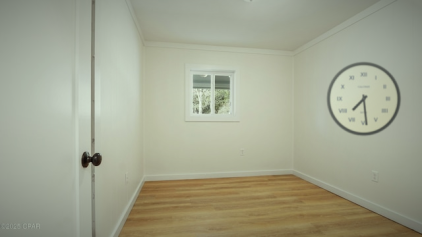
7h29
